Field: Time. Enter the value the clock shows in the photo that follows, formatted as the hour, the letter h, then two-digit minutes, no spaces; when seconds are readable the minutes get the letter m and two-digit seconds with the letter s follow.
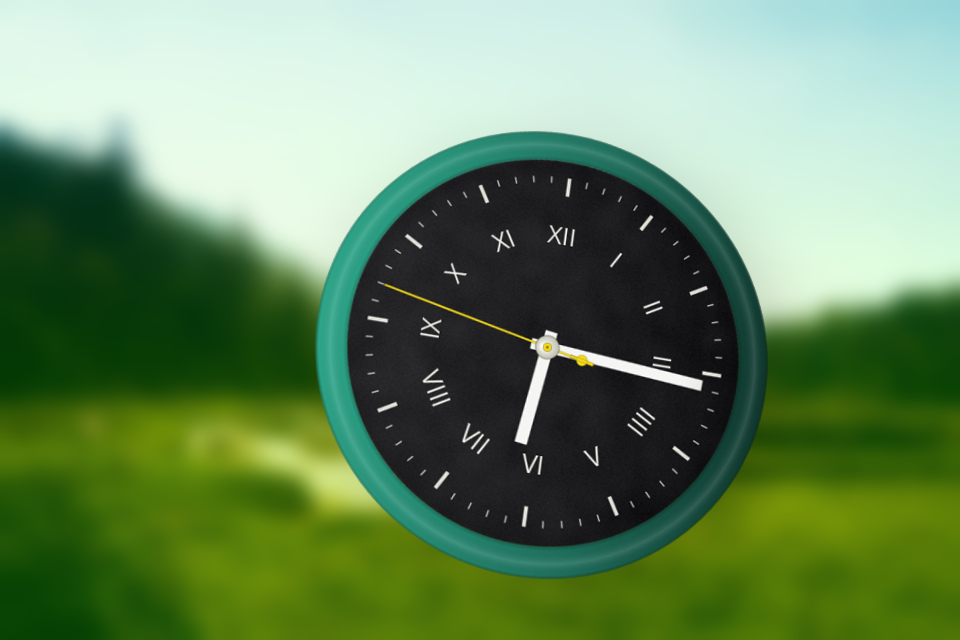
6h15m47s
